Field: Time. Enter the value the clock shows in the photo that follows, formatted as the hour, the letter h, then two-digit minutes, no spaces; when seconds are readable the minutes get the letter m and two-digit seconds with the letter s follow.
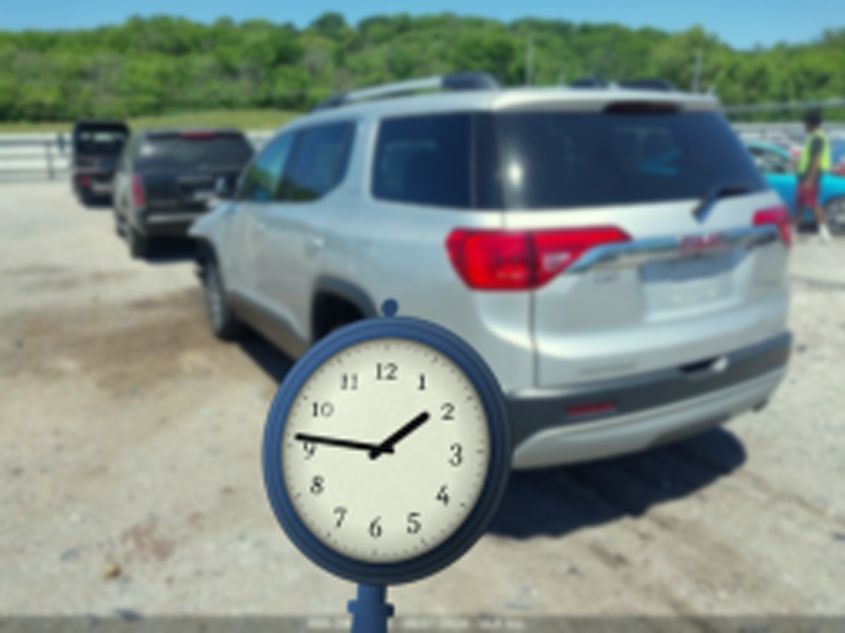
1h46
